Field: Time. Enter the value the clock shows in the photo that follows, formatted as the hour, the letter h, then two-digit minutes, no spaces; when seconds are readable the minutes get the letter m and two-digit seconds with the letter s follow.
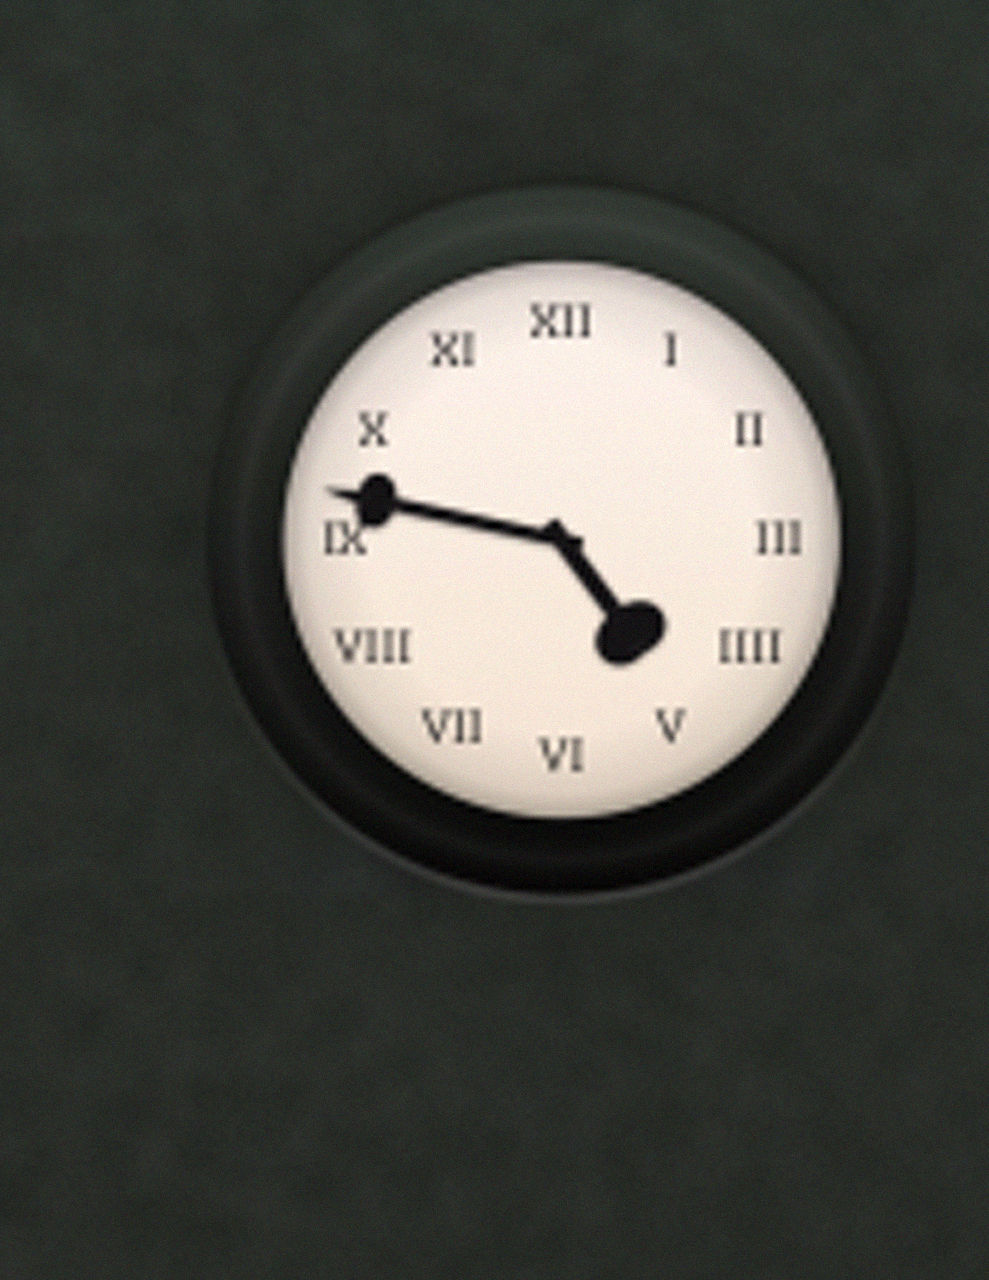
4h47
